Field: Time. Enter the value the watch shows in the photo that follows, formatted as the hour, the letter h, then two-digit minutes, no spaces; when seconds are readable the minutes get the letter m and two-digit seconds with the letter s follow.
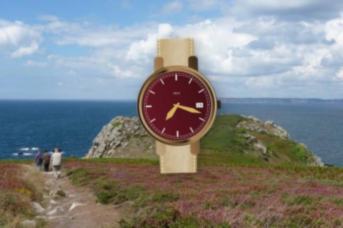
7h18
